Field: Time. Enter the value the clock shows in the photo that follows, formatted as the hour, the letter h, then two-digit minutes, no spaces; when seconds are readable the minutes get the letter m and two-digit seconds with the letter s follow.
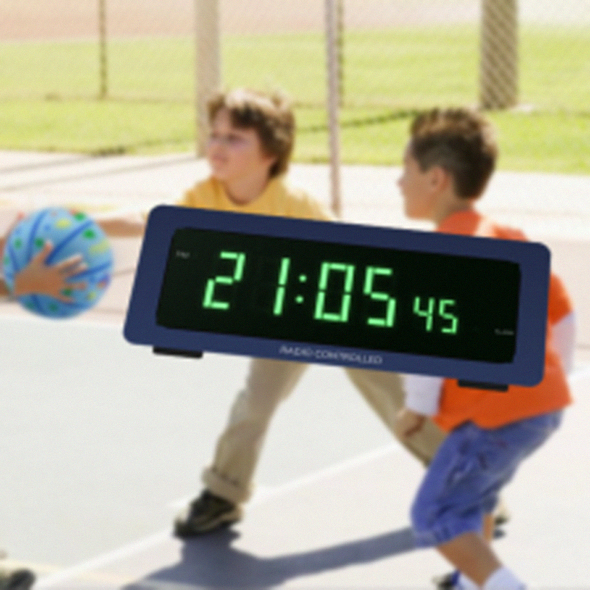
21h05m45s
